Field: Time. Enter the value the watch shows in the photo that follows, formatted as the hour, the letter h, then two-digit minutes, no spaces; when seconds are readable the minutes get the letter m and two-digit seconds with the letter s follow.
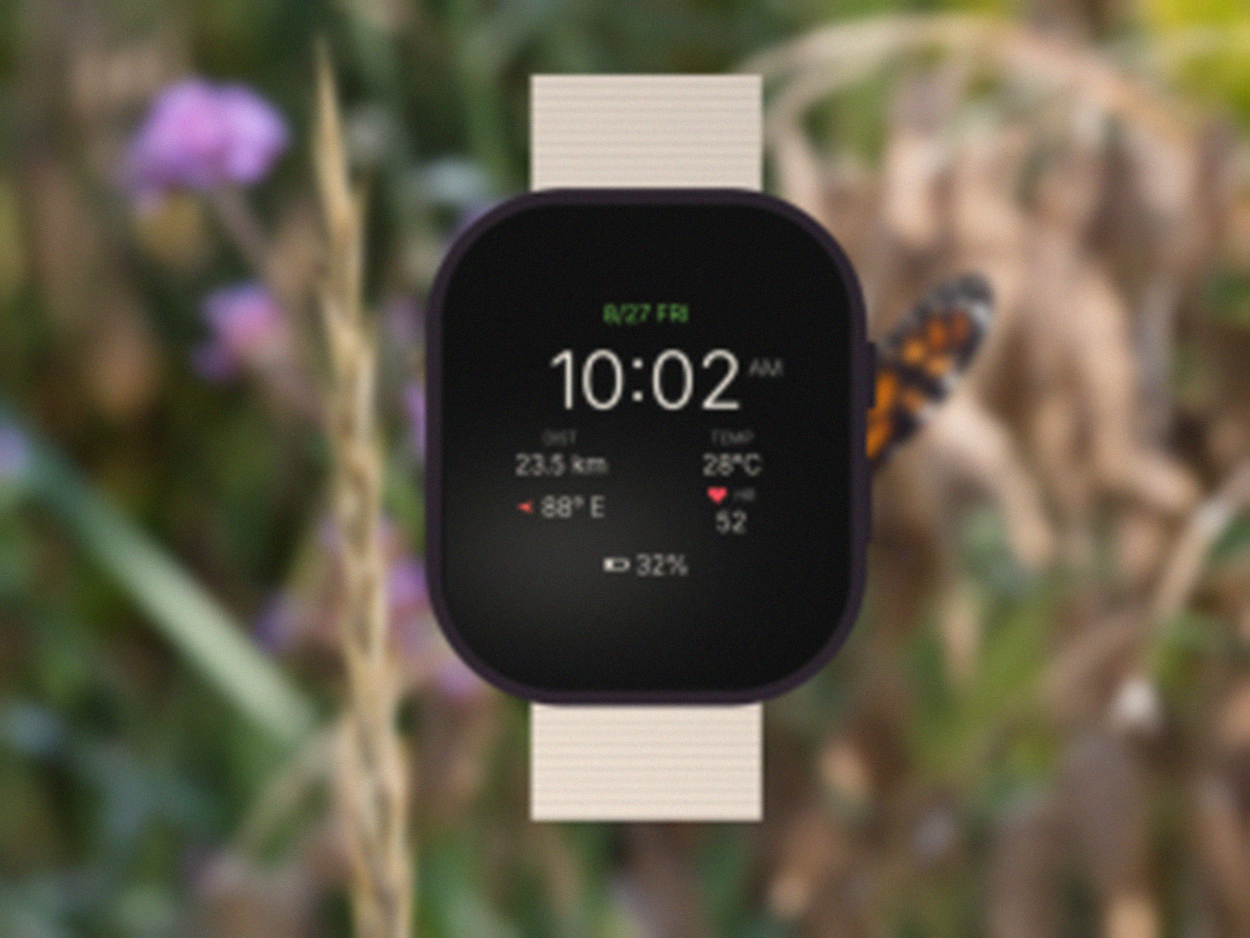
10h02
